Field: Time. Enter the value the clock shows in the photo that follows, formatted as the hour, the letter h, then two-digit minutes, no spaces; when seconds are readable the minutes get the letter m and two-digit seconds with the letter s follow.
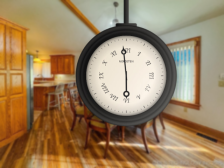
5h59
